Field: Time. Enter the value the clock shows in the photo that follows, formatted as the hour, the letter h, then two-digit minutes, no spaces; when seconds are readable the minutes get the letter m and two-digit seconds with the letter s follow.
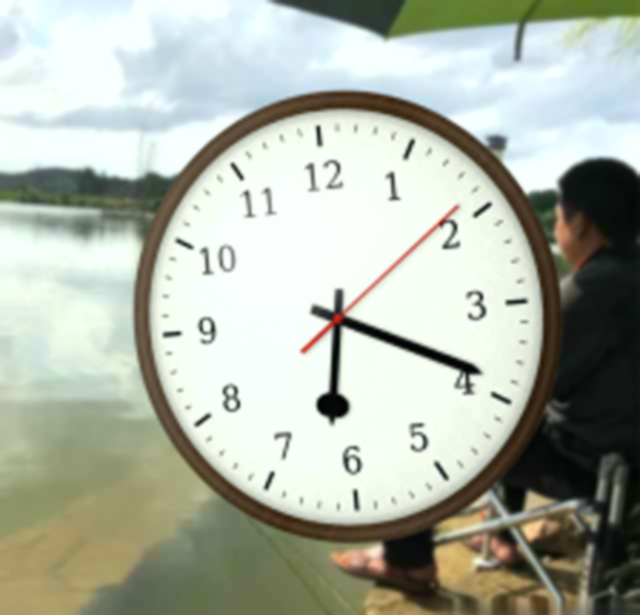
6h19m09s
